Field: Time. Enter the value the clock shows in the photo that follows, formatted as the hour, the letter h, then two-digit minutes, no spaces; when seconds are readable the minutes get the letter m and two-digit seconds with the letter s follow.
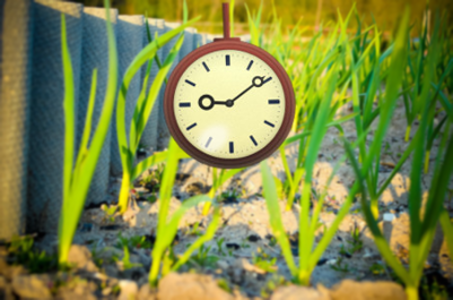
9h09
